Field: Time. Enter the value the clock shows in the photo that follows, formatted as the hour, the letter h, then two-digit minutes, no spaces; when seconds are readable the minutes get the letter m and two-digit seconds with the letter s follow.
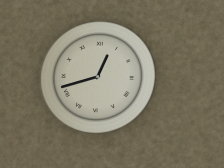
12h42
